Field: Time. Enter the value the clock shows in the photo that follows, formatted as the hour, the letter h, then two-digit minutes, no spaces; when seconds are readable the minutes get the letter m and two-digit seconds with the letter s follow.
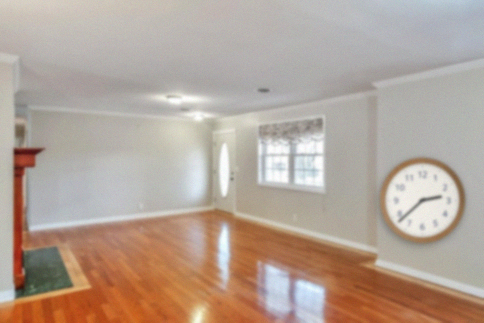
2h38
